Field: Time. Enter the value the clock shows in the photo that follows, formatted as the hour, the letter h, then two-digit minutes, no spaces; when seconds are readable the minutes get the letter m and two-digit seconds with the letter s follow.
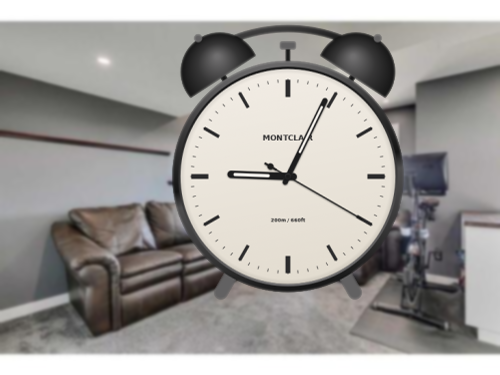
9h04m20s
